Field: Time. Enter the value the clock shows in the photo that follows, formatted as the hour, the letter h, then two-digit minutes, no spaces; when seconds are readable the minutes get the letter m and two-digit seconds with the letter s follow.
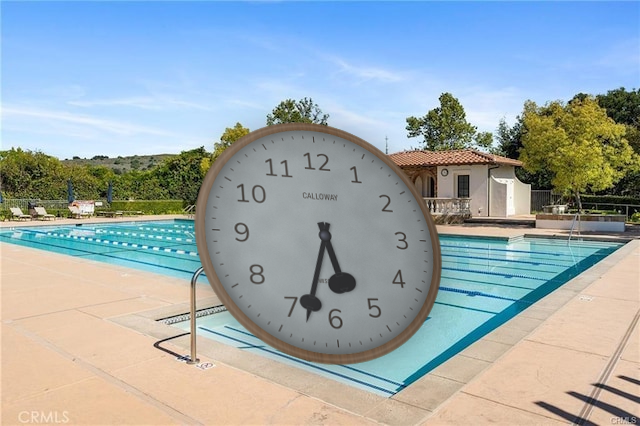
5h33
